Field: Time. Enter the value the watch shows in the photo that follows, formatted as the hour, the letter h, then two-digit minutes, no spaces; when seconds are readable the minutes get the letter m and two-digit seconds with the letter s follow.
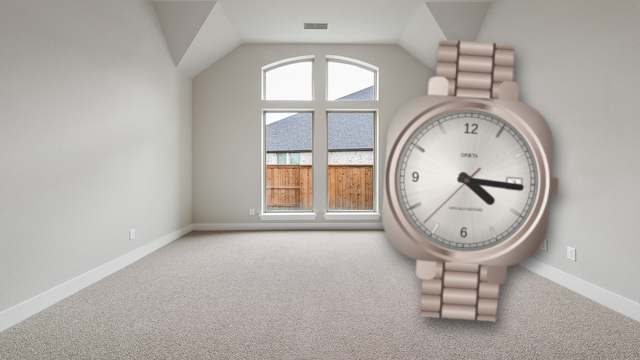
4h15m37s
